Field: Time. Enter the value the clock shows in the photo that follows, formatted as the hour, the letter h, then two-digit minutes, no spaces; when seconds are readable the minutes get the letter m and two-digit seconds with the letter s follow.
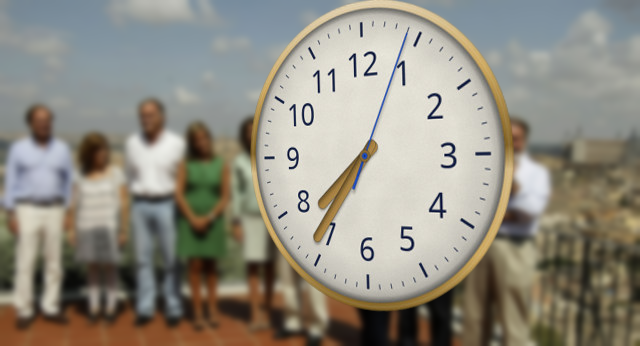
7h36m04s
